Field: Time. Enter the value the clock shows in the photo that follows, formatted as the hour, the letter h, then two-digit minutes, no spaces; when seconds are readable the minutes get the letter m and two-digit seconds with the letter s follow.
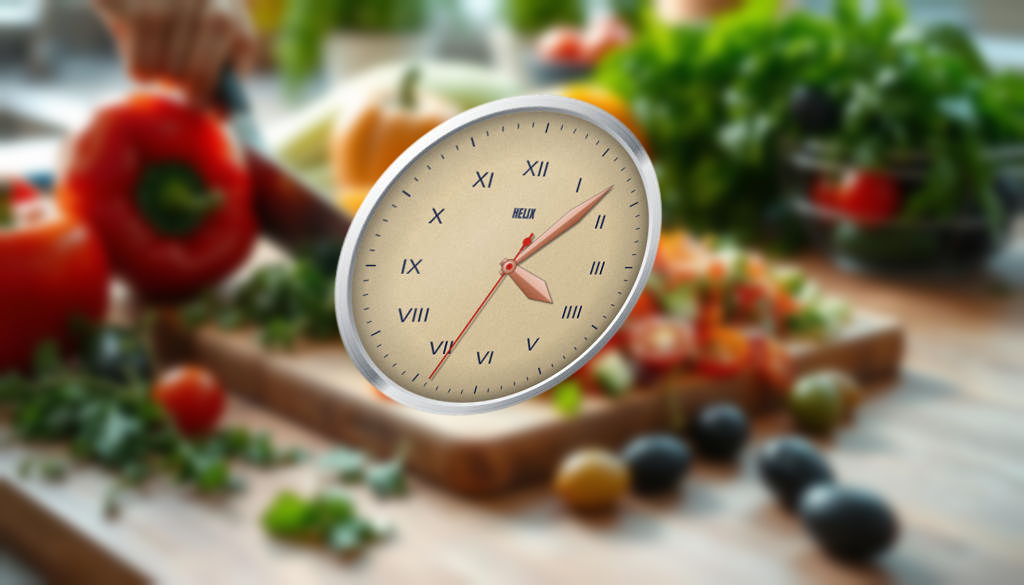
4h07m34s
